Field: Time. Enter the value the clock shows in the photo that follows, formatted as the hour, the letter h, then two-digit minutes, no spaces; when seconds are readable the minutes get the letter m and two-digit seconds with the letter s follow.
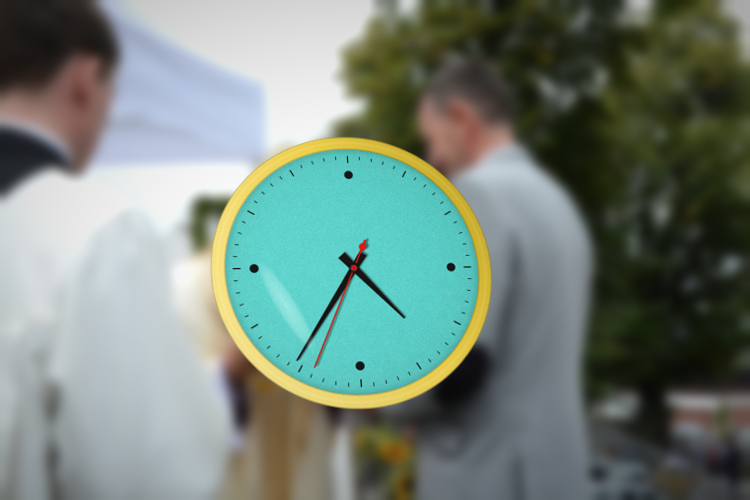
4h35m34s
